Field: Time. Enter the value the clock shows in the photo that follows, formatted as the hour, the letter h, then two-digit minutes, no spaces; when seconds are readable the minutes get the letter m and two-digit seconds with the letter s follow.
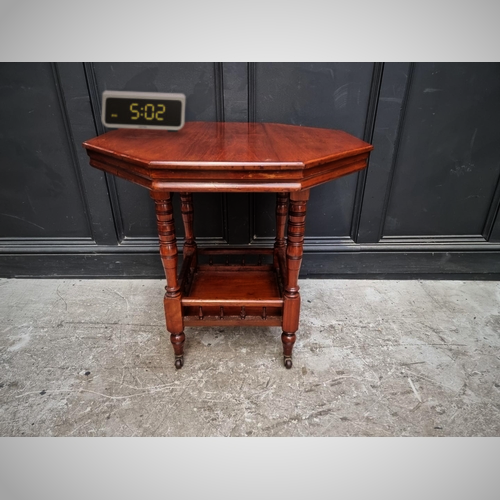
5h02
